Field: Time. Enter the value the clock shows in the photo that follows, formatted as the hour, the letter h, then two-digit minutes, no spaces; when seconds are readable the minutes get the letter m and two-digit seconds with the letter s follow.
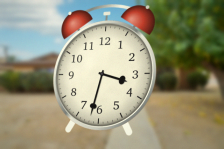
3h32
